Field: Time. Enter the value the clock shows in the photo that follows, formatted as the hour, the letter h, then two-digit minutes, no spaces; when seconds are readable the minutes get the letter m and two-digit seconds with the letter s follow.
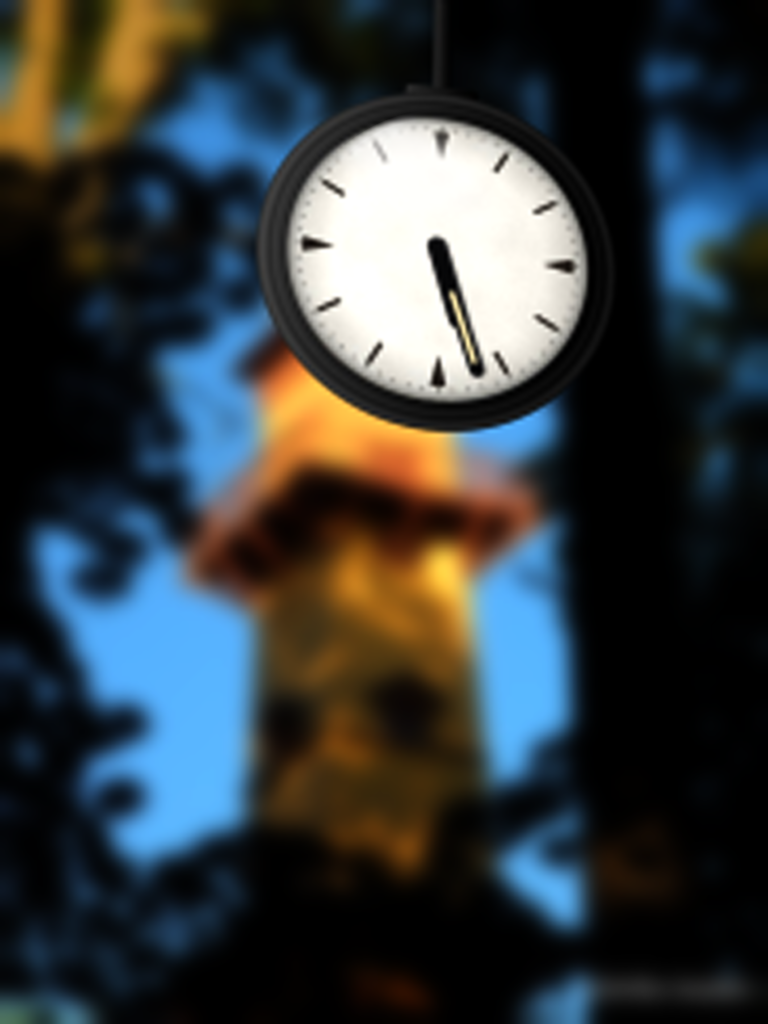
5h27
